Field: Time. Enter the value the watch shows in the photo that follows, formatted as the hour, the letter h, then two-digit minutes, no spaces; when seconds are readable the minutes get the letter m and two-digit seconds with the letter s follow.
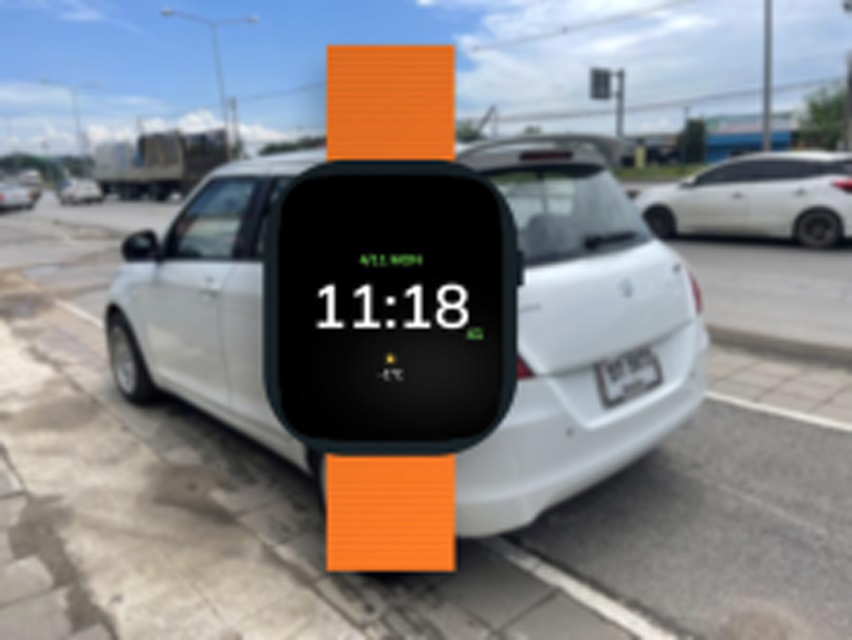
11h18
